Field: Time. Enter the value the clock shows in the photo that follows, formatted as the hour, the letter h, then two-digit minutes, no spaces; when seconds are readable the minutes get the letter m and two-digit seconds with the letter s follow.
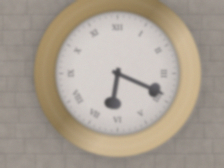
6h19
